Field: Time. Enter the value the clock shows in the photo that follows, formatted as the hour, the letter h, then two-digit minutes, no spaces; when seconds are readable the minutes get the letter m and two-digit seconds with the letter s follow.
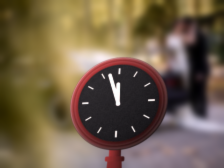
11h57
